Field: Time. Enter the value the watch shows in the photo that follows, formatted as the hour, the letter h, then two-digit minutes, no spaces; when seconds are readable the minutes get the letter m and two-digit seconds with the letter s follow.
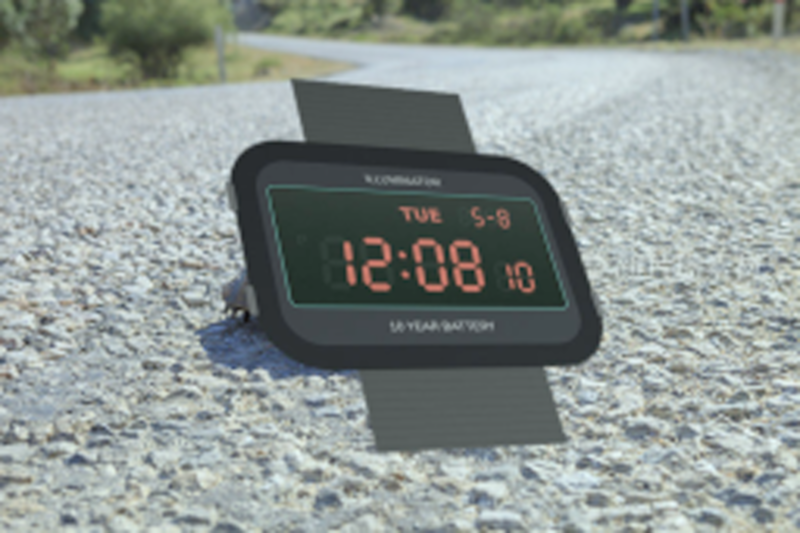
12h08m10s
